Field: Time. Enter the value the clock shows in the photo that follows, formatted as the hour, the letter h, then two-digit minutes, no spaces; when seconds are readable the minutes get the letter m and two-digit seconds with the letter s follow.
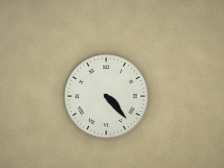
4h23
